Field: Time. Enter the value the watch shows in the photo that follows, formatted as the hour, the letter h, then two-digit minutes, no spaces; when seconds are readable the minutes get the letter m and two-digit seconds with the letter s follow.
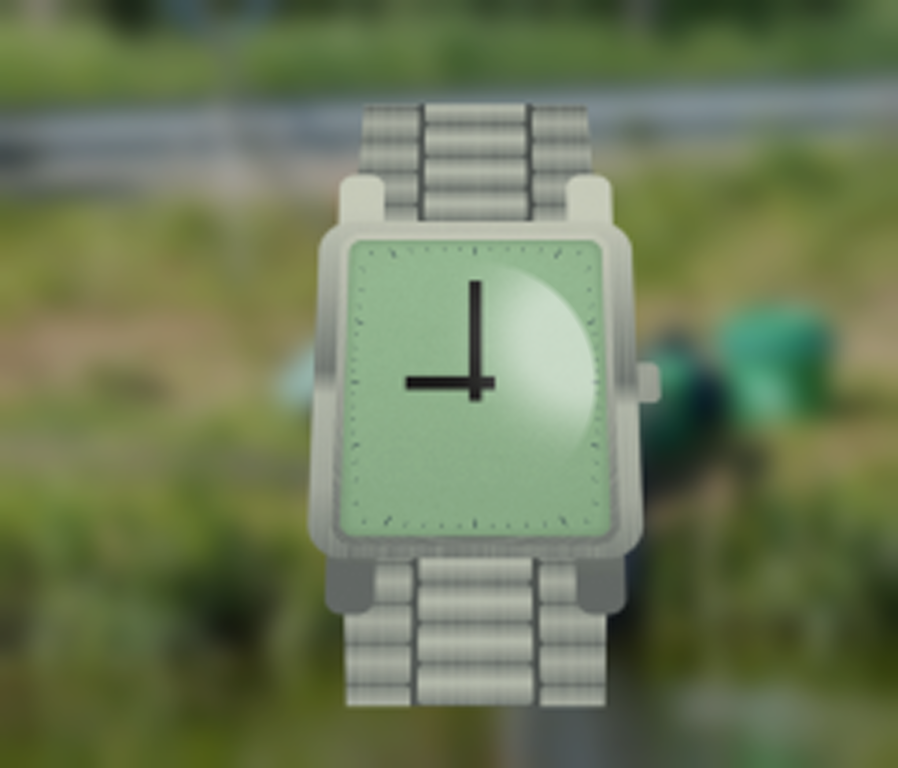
9h00
